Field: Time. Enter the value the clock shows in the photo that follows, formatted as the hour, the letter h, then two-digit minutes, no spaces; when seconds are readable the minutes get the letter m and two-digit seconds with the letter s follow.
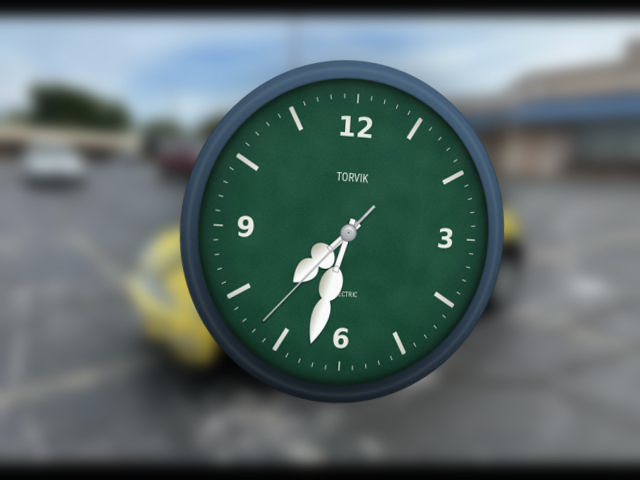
7h32m37s
